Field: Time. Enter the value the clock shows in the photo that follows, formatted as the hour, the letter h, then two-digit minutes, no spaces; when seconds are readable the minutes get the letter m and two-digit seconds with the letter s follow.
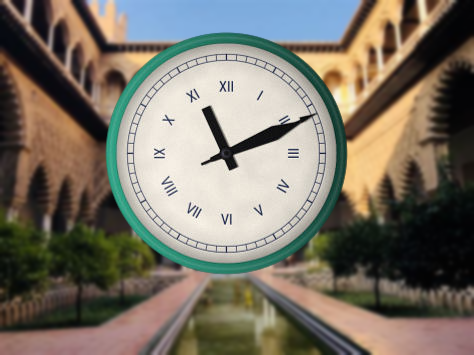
11h11m11s
